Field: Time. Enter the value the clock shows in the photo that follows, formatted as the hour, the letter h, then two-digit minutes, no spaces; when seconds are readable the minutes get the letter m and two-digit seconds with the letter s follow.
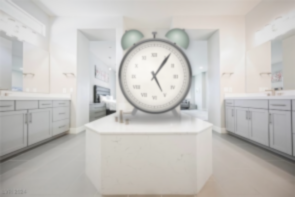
5h06
